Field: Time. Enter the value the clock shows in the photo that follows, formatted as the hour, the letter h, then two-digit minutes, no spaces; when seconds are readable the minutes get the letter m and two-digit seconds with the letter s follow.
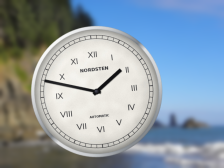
1h48
